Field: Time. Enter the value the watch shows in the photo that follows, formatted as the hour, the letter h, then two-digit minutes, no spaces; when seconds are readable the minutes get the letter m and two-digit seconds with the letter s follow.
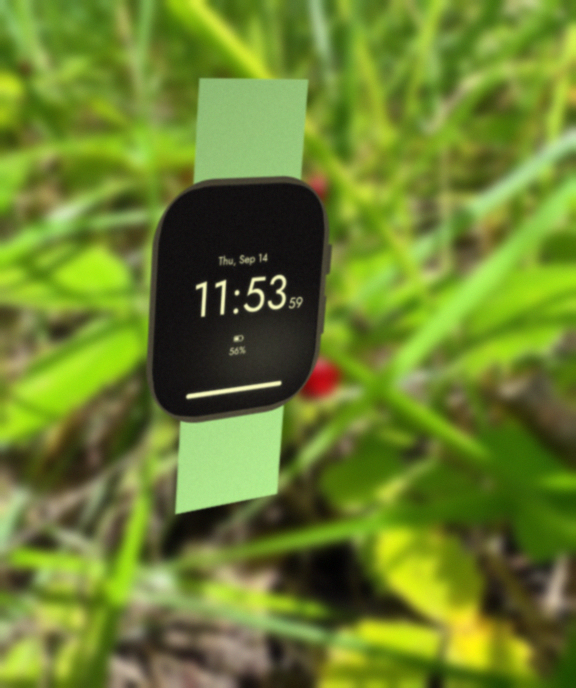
11h53m59s
